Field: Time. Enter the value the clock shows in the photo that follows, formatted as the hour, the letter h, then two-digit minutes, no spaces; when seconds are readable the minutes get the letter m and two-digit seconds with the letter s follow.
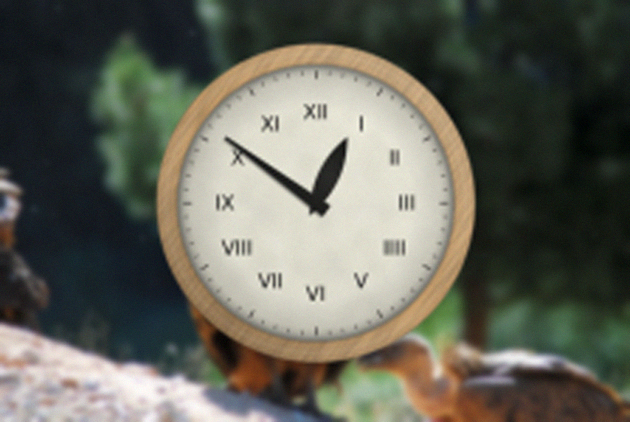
12h51
